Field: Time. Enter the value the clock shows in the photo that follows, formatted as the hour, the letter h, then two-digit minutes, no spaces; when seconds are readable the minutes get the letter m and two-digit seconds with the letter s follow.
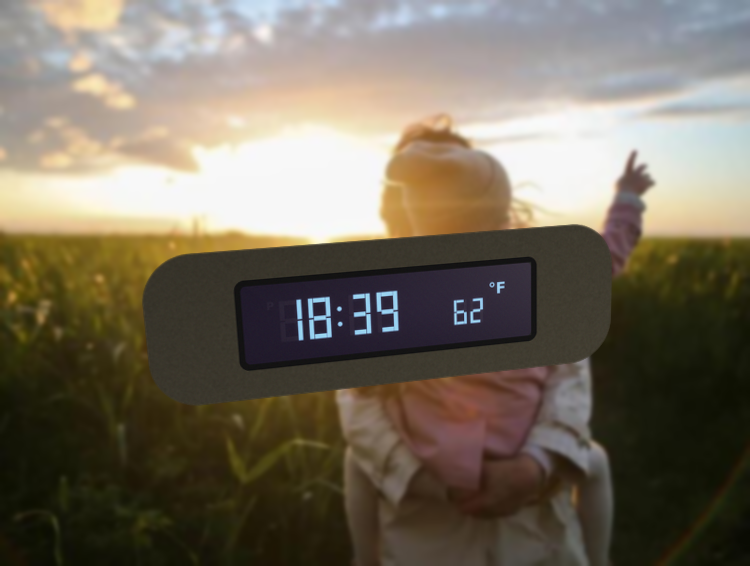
18h39
